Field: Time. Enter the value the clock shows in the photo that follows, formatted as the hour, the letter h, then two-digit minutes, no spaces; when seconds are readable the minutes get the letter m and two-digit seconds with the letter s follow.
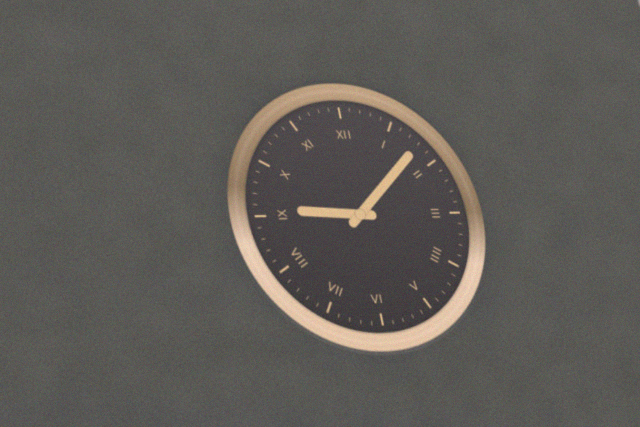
9h08
